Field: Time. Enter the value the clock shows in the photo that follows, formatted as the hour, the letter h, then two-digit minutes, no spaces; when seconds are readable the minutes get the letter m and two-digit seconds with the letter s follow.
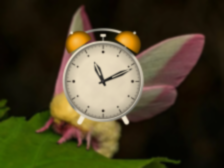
11h11
